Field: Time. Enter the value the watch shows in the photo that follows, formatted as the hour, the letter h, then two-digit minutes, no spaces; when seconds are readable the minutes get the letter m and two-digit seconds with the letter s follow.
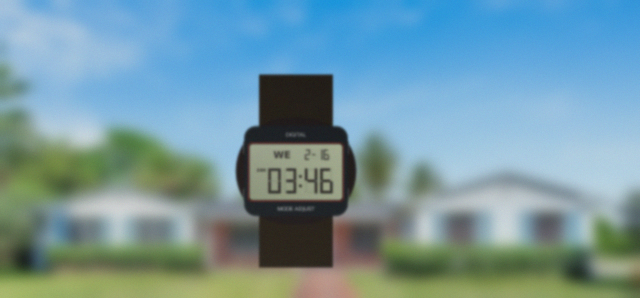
3h46
